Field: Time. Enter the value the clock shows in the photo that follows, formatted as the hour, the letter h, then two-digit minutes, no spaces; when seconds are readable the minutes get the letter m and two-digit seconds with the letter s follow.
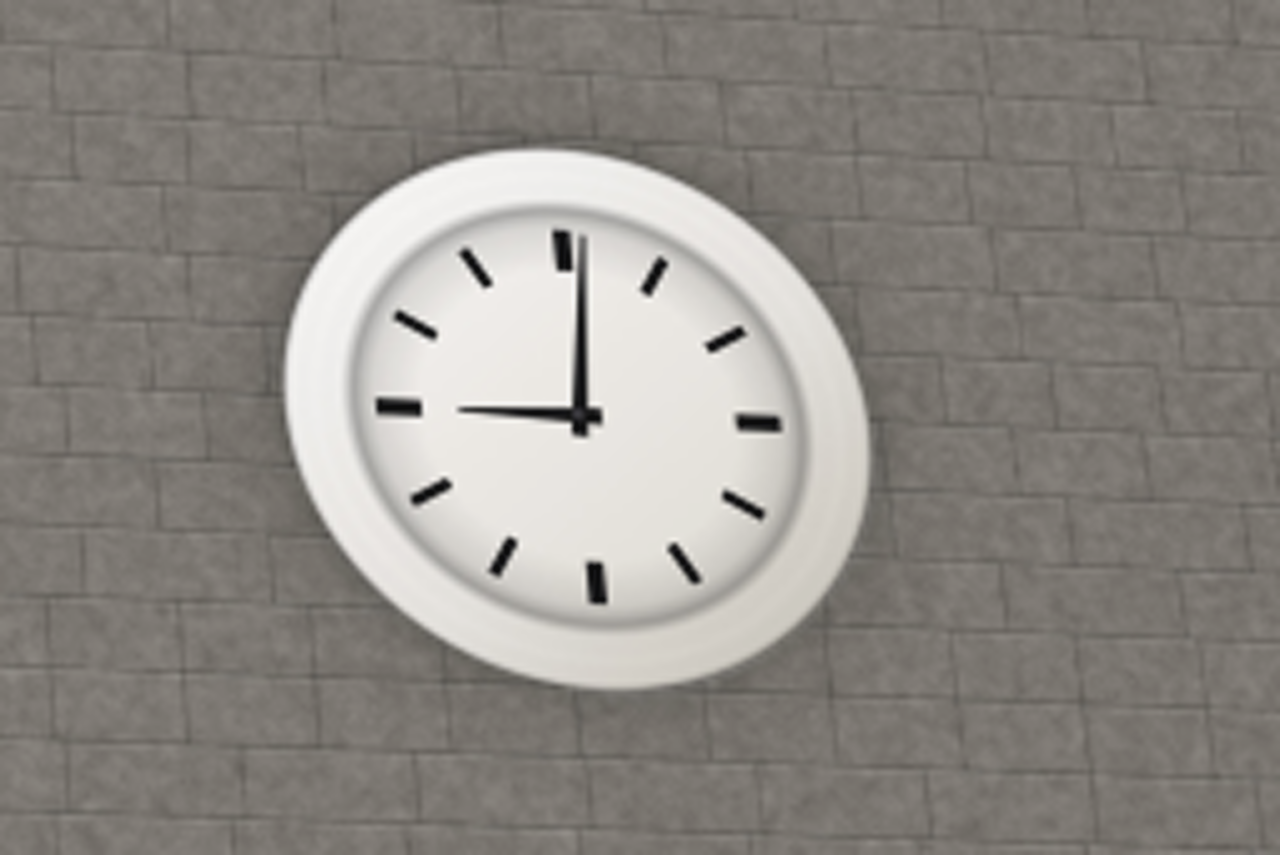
9h01
